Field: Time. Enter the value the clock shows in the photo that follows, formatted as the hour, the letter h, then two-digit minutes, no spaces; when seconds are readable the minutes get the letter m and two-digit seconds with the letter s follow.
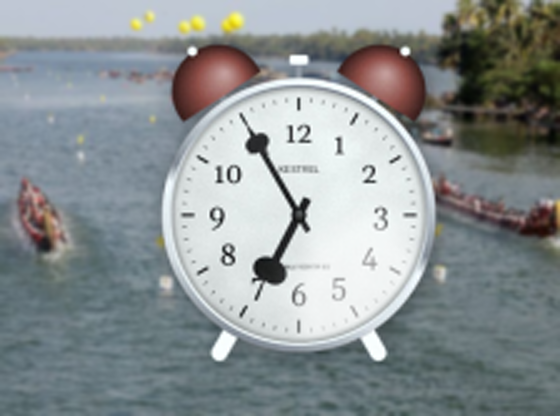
6h55
